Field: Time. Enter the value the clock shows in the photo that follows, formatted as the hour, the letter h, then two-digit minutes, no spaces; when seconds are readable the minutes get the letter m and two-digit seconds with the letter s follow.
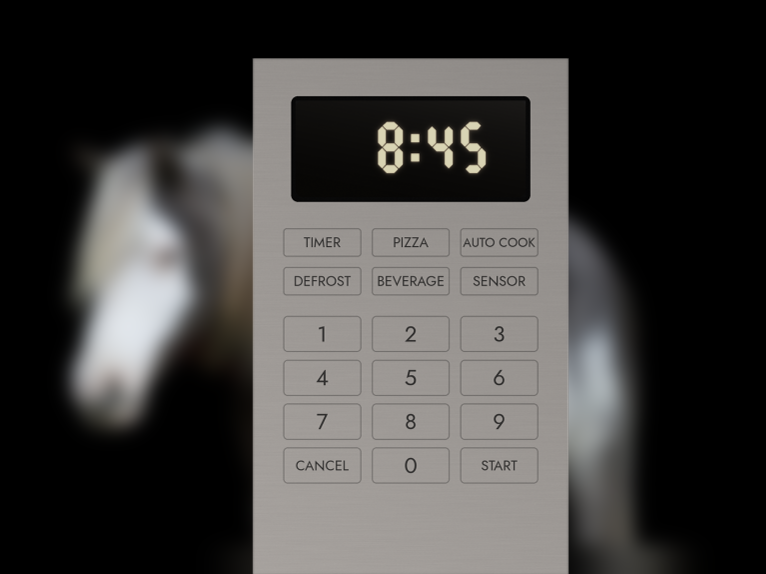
8h45
